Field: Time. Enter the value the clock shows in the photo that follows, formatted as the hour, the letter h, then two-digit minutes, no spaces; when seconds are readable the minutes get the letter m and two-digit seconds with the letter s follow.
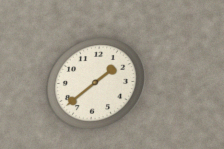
1h38
